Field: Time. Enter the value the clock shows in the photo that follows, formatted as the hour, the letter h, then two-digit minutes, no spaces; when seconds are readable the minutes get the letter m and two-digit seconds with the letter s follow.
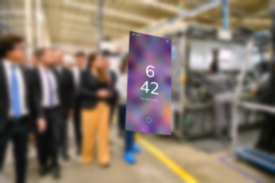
6h42
